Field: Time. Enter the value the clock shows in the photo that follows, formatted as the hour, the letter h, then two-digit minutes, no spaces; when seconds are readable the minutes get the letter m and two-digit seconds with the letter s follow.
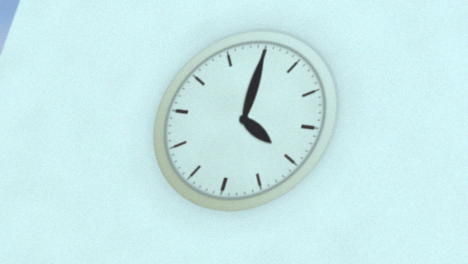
4h00
